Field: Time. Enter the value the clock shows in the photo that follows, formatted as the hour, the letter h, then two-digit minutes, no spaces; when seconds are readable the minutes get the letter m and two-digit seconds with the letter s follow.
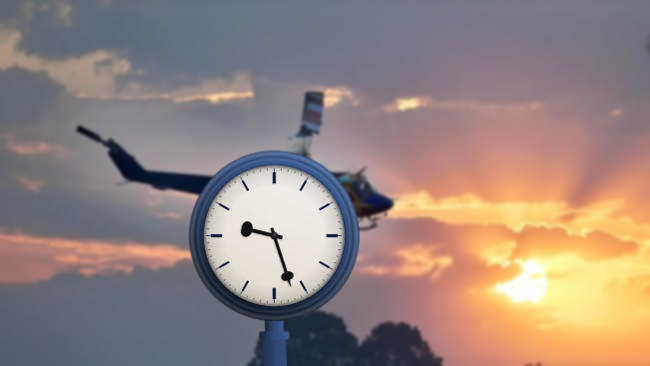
9h27
